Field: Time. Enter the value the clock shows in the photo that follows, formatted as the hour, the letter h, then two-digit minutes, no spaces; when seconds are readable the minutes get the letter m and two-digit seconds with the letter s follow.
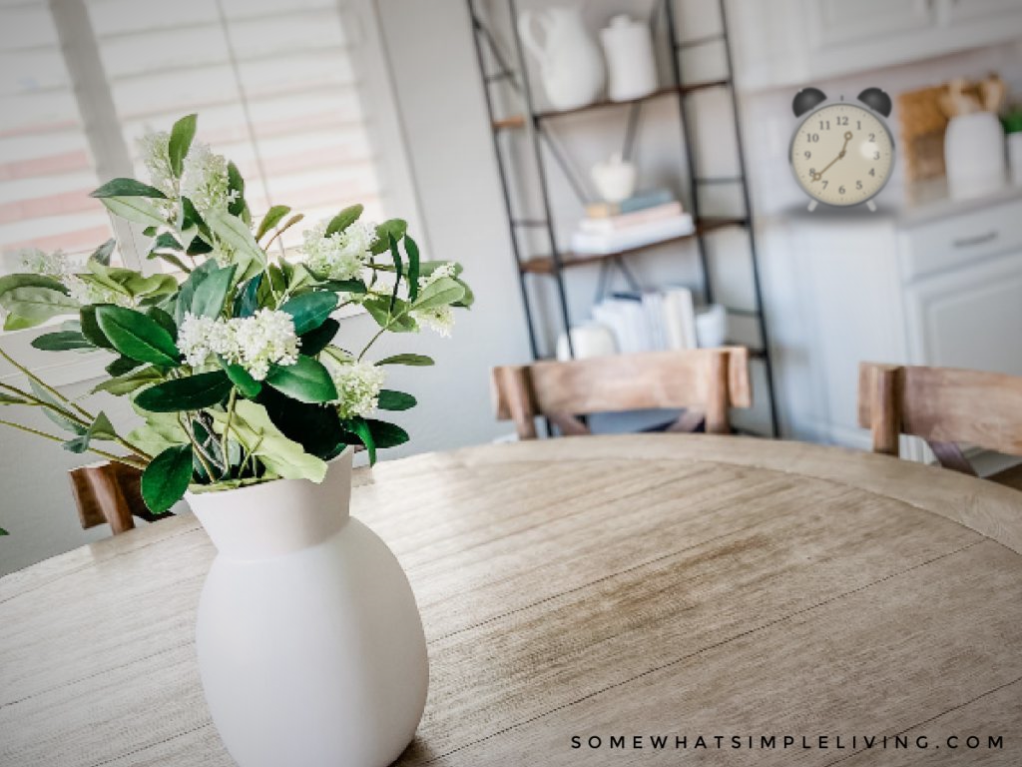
12h38
